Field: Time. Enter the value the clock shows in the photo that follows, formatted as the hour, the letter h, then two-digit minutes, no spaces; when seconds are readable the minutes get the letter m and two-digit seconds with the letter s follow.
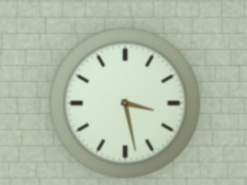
3h28
